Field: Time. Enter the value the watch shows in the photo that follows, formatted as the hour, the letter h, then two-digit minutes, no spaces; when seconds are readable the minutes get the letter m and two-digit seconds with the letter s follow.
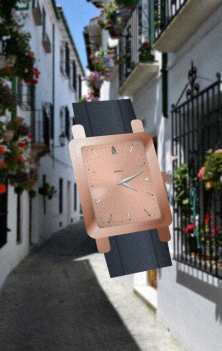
4h12
